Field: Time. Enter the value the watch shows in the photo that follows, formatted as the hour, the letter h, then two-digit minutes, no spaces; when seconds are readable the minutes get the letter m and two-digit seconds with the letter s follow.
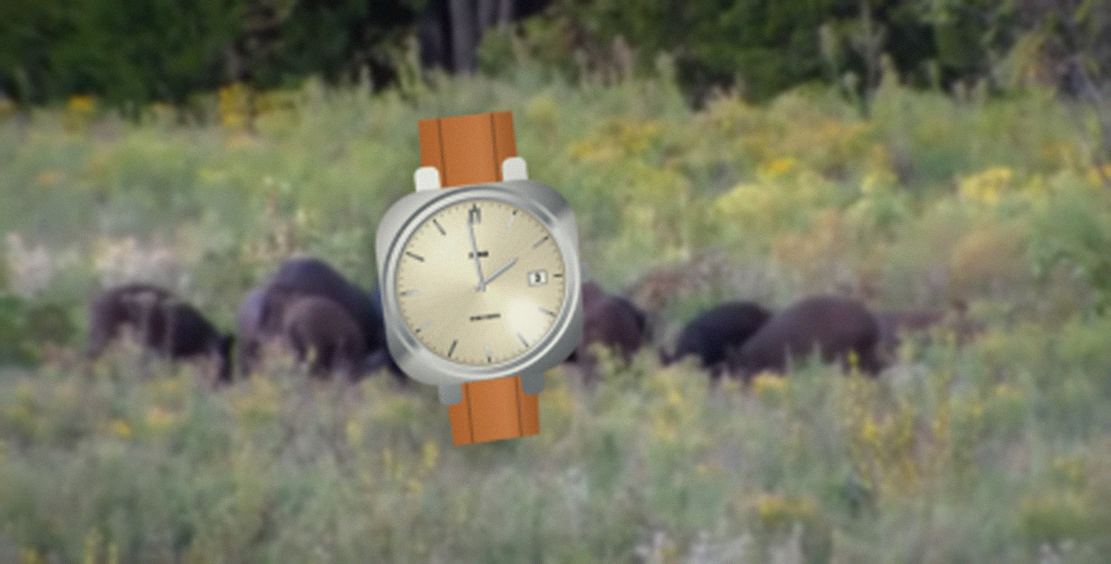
1h59
